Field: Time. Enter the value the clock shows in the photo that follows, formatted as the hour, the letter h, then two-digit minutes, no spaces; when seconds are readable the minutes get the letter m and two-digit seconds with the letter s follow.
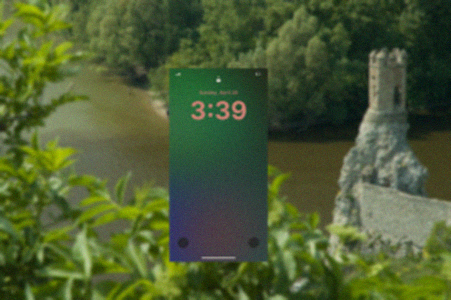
3h39
